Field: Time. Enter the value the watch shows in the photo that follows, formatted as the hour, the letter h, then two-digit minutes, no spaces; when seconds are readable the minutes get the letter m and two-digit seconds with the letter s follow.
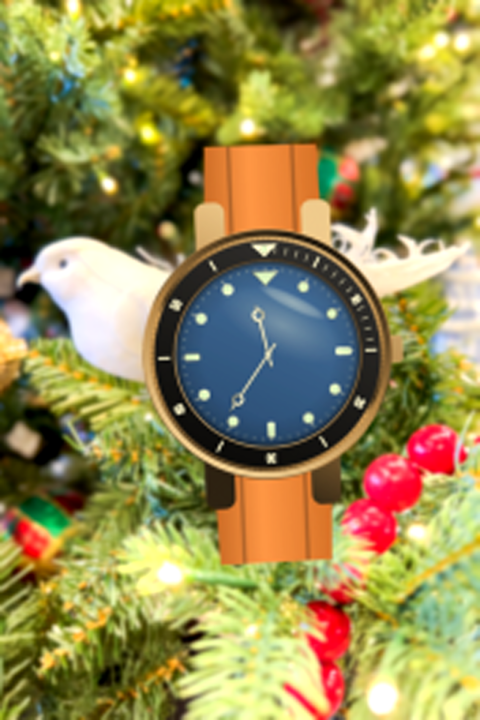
11h36
